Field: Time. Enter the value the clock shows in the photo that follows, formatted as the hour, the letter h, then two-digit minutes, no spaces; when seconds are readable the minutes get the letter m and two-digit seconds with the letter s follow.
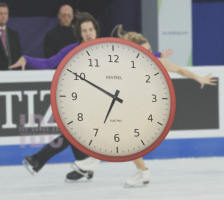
6h50
